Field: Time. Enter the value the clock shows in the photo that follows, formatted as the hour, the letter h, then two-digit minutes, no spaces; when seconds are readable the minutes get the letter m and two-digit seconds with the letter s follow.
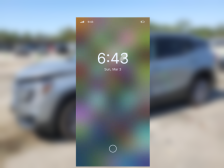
6h43
